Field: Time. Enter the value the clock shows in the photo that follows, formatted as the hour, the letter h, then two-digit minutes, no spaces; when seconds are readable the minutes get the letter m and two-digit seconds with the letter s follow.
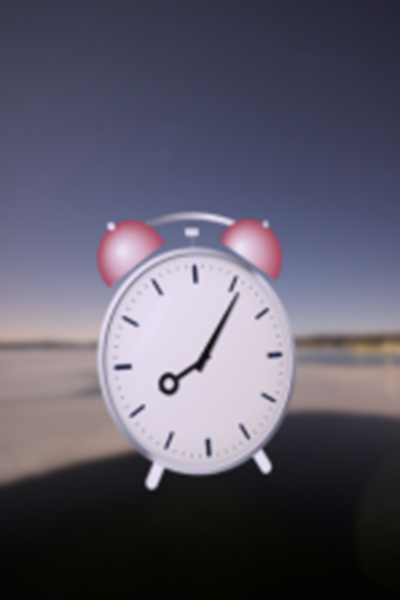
8h06
